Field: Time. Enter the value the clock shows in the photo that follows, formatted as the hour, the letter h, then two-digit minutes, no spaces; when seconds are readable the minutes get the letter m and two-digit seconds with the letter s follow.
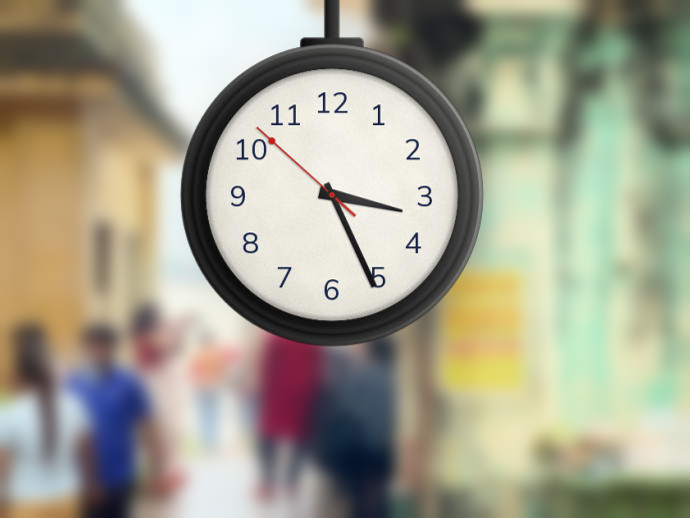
3h25m52s
